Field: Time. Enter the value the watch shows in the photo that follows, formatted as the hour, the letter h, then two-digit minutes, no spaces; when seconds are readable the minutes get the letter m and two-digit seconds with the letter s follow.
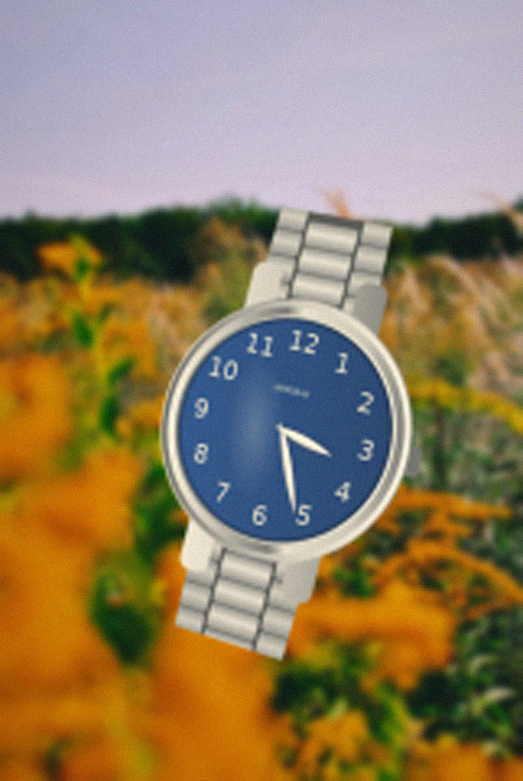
3h26
